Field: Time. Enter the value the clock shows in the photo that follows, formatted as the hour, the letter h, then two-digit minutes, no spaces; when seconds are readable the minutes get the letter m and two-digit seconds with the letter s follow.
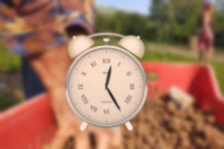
12h25
